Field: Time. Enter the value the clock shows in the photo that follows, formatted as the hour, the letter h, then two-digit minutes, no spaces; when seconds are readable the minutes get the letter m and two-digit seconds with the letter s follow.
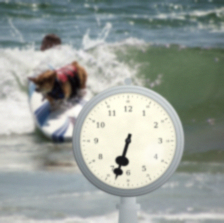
6h33
